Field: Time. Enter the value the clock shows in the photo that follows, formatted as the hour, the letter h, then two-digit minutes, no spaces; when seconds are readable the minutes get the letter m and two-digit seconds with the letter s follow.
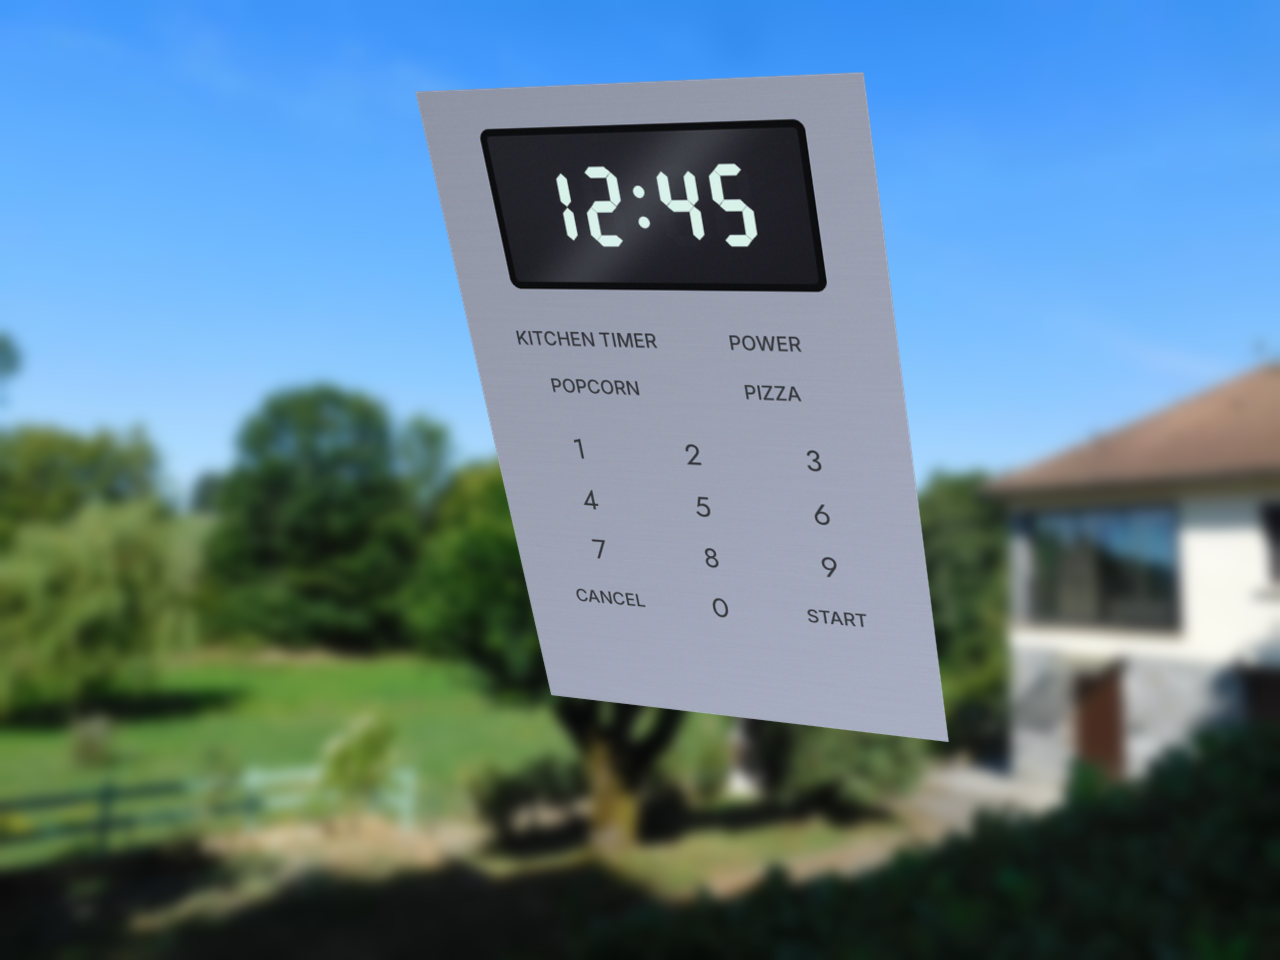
12h45
